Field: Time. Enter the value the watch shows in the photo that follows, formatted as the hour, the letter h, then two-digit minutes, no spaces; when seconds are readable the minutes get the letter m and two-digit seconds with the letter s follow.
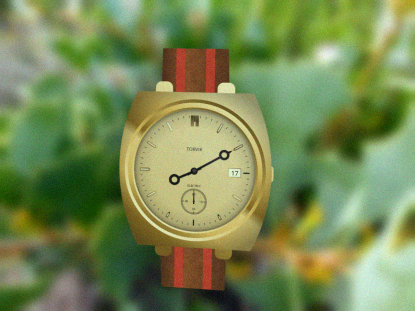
8h10
